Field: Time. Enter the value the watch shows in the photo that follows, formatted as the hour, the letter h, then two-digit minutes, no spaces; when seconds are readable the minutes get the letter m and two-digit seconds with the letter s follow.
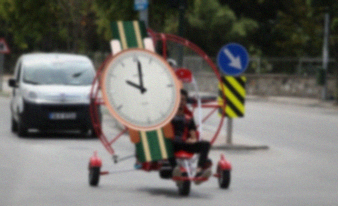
10h01
